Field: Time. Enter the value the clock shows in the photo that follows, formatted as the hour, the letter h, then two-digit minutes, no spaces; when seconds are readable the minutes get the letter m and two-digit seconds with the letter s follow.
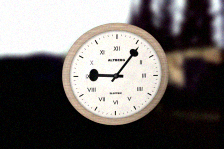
9h06
